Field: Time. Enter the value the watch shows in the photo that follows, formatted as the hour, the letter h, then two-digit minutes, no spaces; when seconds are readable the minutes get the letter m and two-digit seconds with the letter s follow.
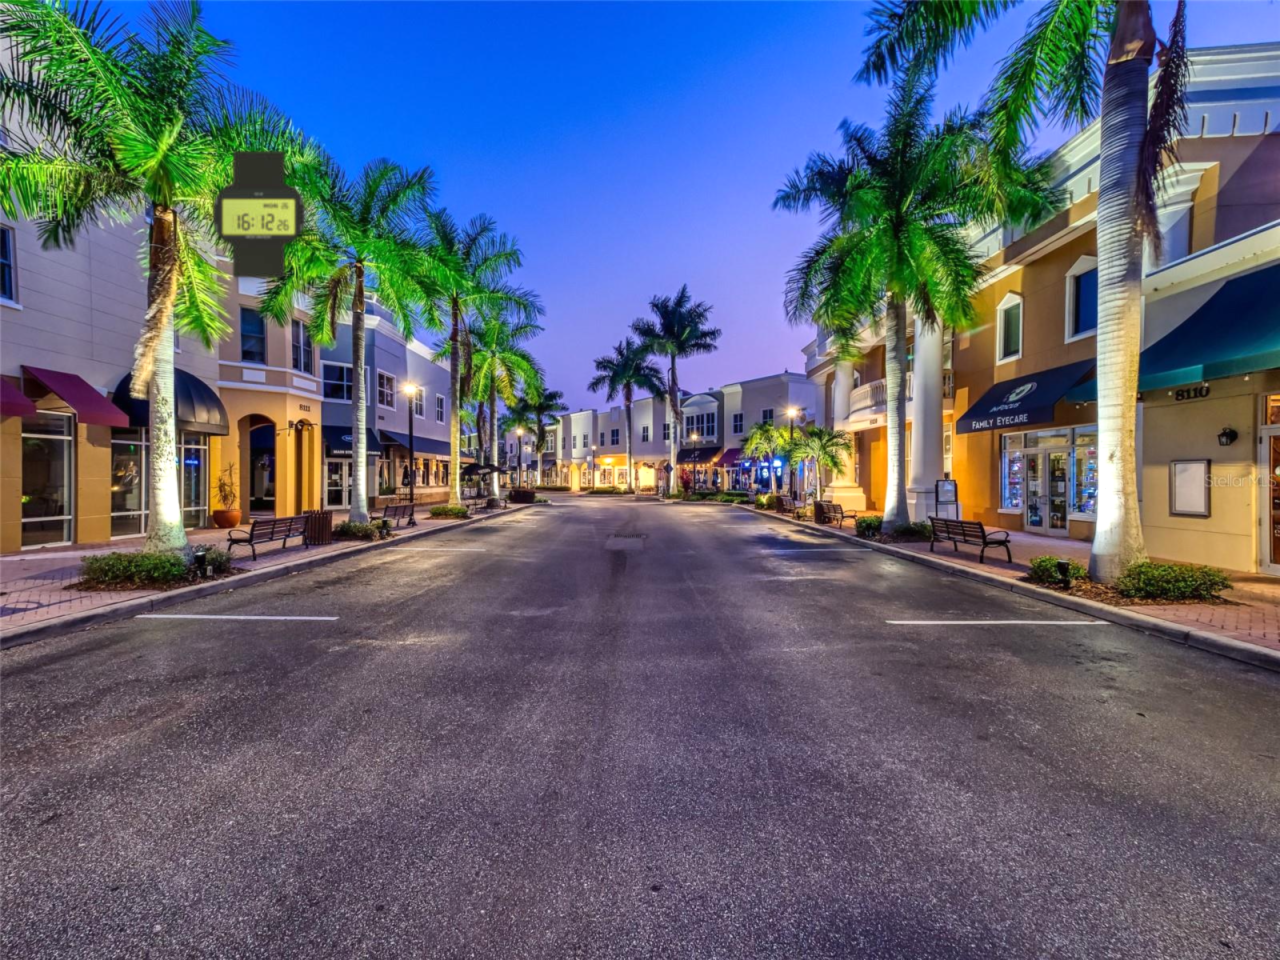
16h12
